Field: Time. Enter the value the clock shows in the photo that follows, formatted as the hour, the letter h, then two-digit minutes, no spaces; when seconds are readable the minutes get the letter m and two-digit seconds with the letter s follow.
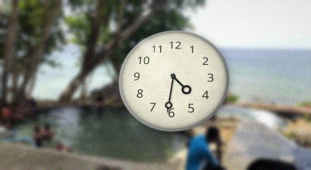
4h31
